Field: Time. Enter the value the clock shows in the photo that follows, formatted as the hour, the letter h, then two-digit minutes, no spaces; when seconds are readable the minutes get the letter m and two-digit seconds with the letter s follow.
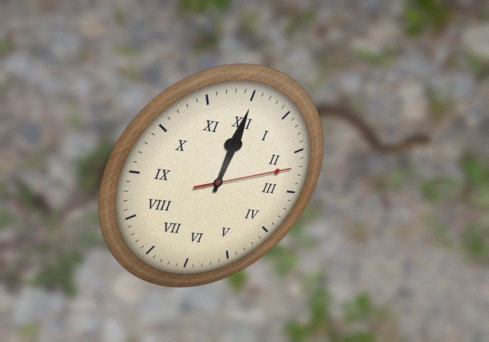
12h00m12s
